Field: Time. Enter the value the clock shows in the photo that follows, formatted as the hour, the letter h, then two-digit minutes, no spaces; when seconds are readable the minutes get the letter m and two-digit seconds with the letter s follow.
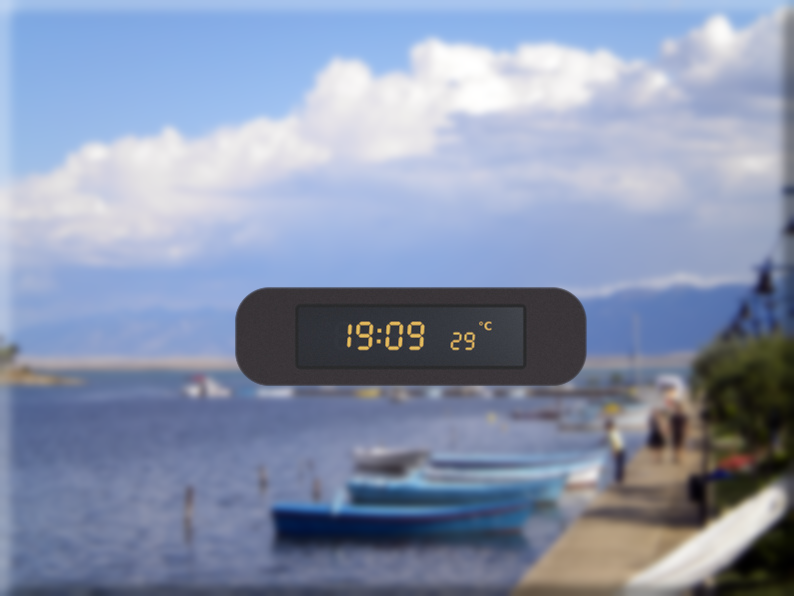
19h09
